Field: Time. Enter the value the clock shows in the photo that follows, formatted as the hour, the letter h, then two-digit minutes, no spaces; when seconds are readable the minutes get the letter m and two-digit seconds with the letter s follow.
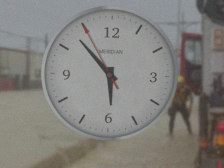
5h52m55s
